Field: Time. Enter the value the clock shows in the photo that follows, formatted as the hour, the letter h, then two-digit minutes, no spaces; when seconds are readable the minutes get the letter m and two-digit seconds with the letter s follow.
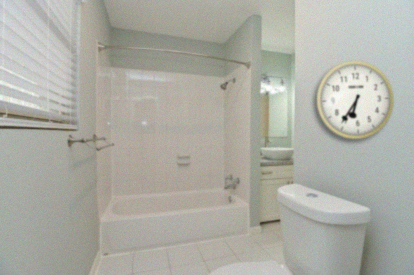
6h36
